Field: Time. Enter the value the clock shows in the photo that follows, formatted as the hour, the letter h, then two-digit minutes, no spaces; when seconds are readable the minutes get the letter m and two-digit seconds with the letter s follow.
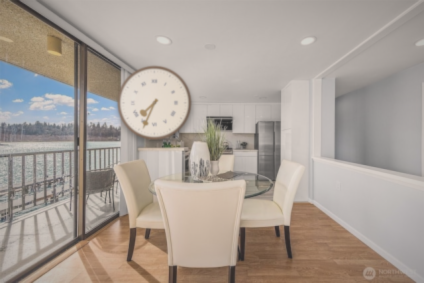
7h34
